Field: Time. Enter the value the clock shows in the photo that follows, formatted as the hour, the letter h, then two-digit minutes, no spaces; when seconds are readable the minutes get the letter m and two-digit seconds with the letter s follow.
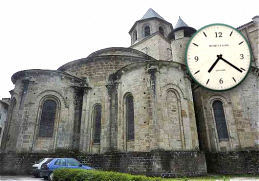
7h21
